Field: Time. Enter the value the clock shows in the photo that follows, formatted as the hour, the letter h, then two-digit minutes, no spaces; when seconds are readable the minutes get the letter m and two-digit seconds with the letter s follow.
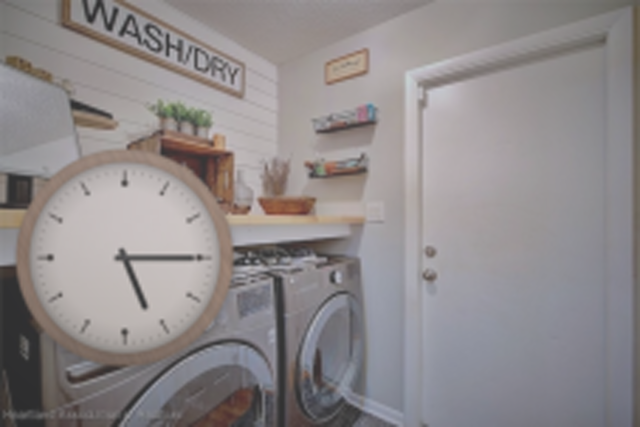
5h15
